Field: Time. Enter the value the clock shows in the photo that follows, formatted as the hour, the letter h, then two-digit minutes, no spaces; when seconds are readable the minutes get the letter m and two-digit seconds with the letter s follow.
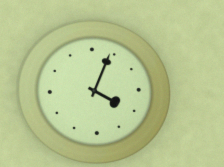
4h04
